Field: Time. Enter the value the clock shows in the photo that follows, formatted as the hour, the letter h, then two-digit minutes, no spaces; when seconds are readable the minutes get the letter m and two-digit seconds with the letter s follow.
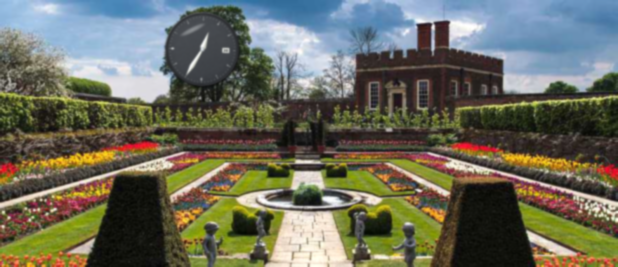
12h35
